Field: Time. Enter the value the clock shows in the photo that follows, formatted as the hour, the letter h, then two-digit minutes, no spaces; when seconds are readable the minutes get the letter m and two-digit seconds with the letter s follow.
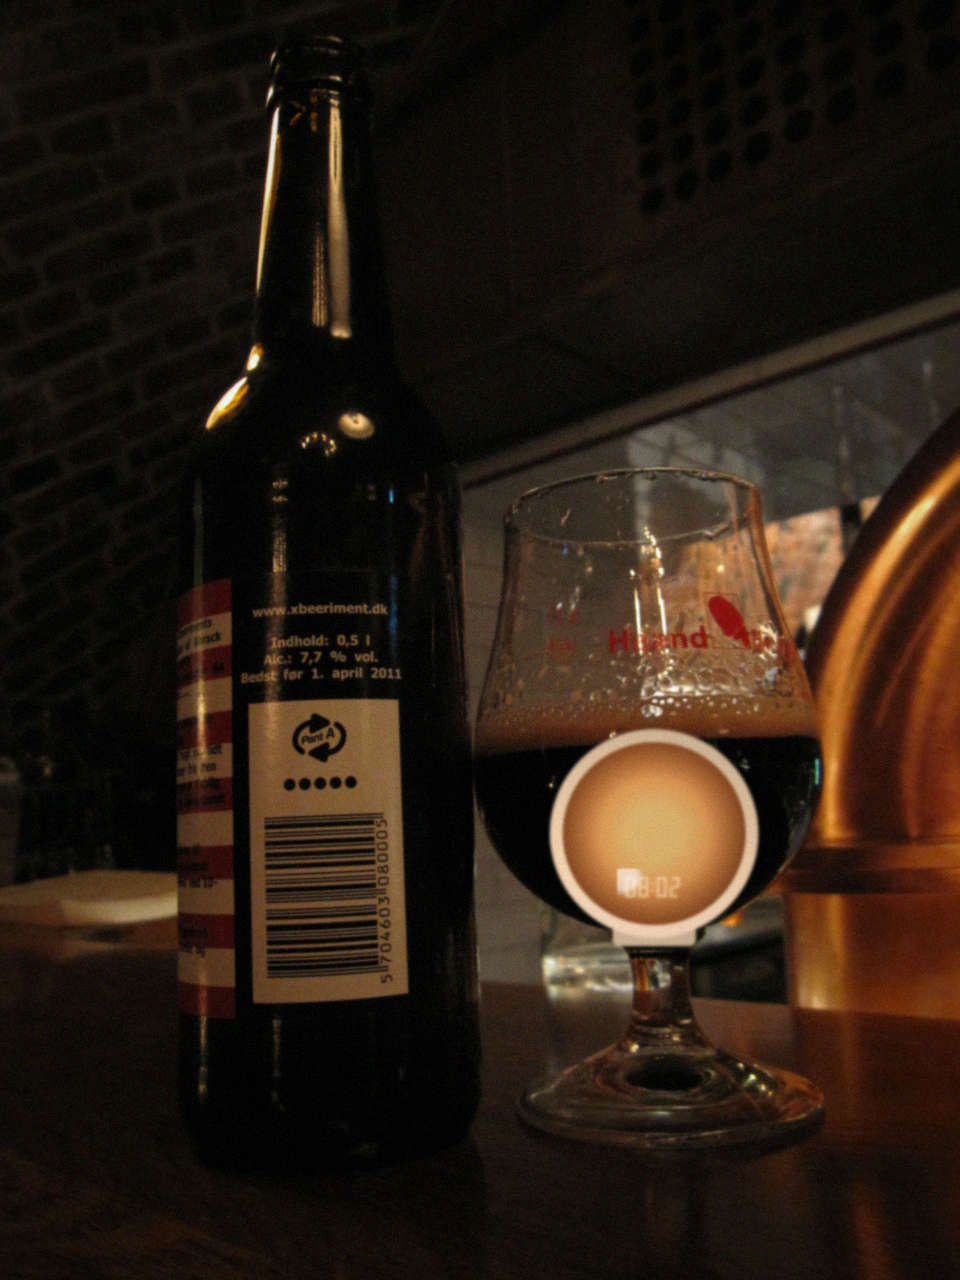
8h02
